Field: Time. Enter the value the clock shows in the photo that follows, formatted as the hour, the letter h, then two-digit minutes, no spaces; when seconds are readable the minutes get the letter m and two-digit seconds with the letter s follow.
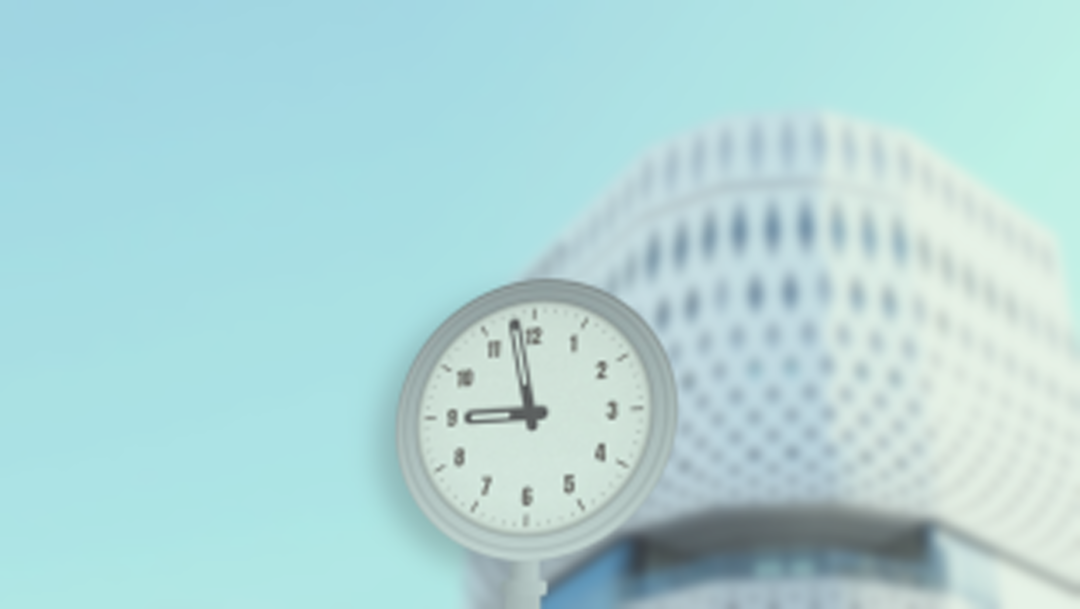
8h58
